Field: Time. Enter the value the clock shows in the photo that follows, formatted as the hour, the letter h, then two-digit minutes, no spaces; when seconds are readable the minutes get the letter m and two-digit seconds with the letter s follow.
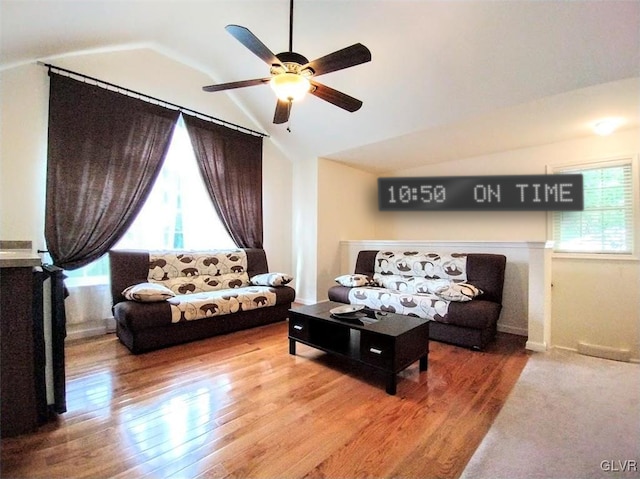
10h50
